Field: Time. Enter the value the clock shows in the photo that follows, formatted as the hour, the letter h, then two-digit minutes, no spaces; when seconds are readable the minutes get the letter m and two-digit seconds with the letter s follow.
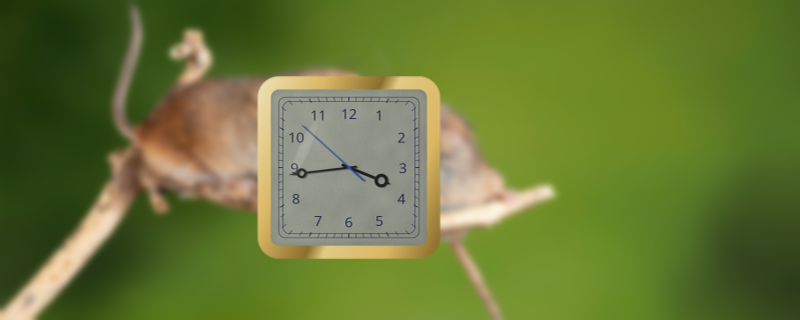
3h43m52s
